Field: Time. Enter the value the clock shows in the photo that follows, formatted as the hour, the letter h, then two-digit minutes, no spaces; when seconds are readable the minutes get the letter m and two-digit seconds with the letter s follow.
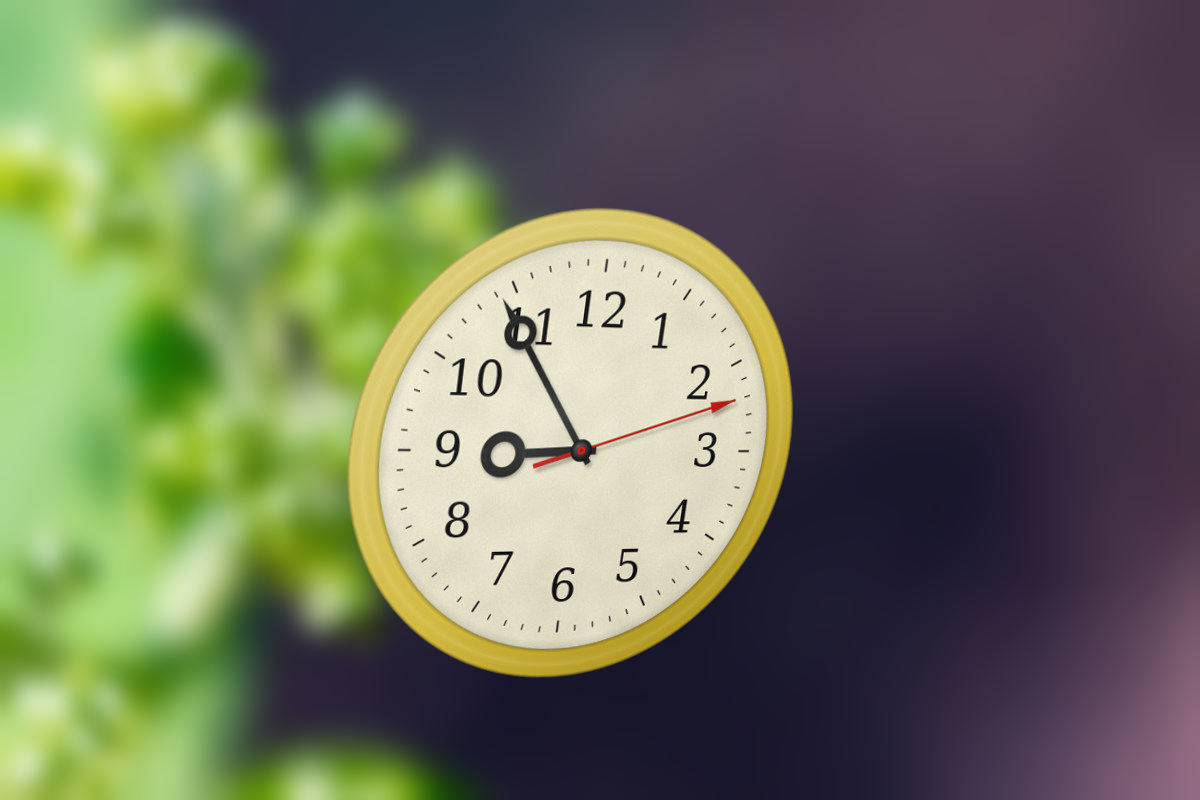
8h54m12s
